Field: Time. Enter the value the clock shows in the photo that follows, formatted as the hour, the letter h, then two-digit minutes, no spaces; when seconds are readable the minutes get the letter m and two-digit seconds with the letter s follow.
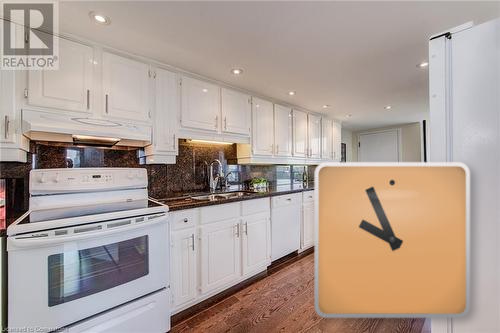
9h56
